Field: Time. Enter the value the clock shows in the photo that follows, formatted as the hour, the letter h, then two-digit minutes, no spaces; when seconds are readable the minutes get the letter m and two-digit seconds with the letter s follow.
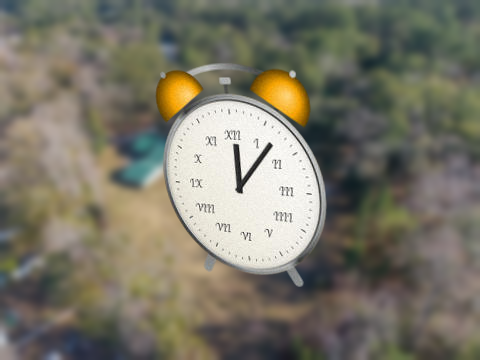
12h07
